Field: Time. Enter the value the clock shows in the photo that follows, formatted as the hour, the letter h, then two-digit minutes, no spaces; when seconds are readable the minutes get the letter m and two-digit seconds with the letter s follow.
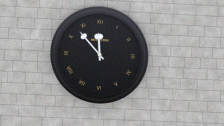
11h53
